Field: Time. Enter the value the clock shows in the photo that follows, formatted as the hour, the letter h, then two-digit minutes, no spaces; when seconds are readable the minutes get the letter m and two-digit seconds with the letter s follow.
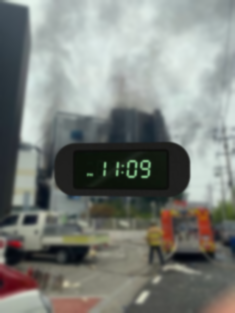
11h09
